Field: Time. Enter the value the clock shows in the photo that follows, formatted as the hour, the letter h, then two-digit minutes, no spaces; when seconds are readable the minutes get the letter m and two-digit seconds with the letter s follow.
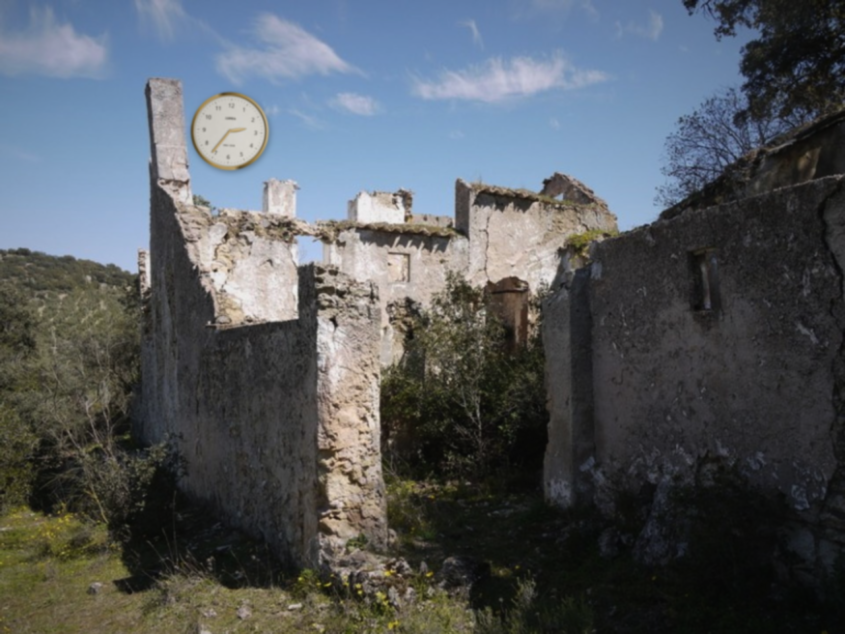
2h36
